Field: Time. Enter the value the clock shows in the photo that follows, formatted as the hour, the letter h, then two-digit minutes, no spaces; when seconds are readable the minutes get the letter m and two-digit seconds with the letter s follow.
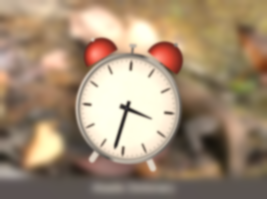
3h32
